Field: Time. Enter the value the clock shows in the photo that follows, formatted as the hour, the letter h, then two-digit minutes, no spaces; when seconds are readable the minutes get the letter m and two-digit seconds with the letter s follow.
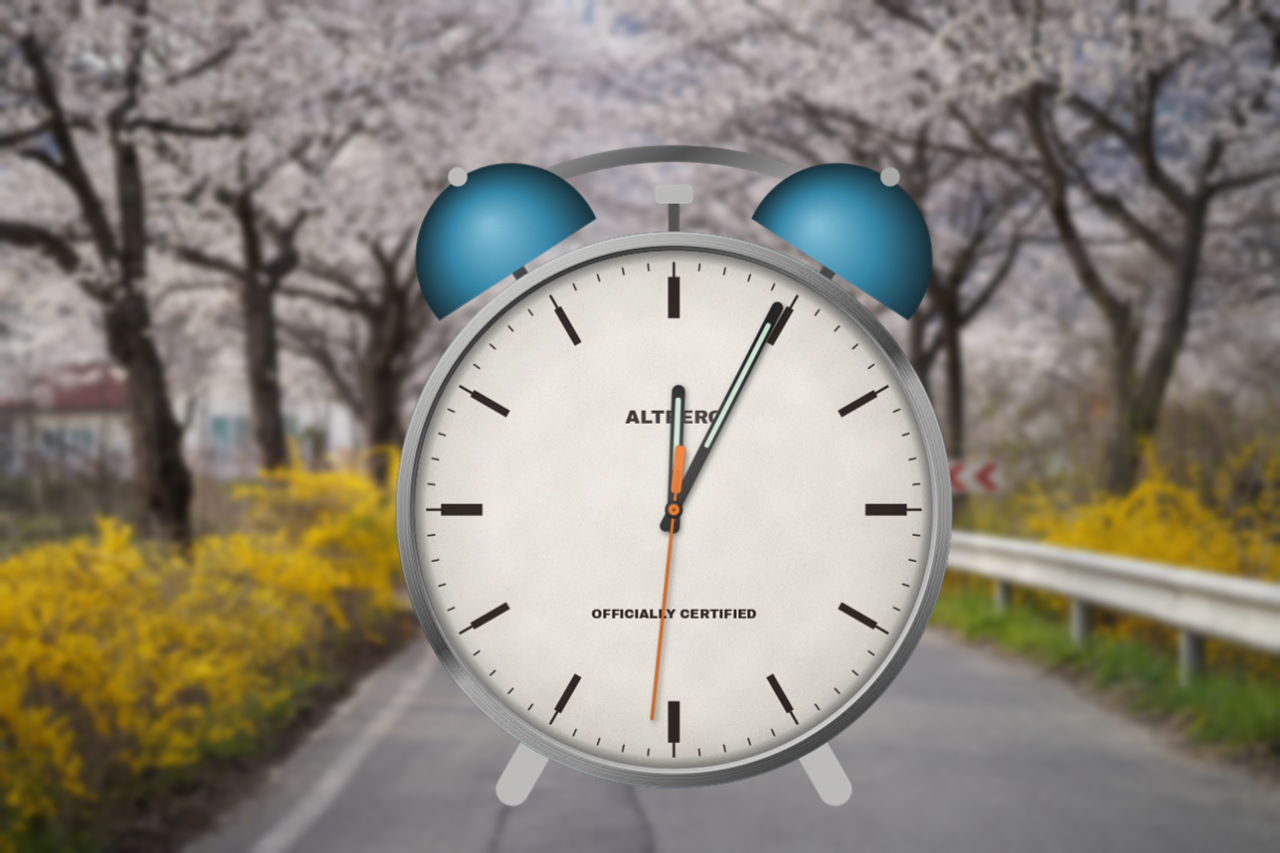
12h04m31s
